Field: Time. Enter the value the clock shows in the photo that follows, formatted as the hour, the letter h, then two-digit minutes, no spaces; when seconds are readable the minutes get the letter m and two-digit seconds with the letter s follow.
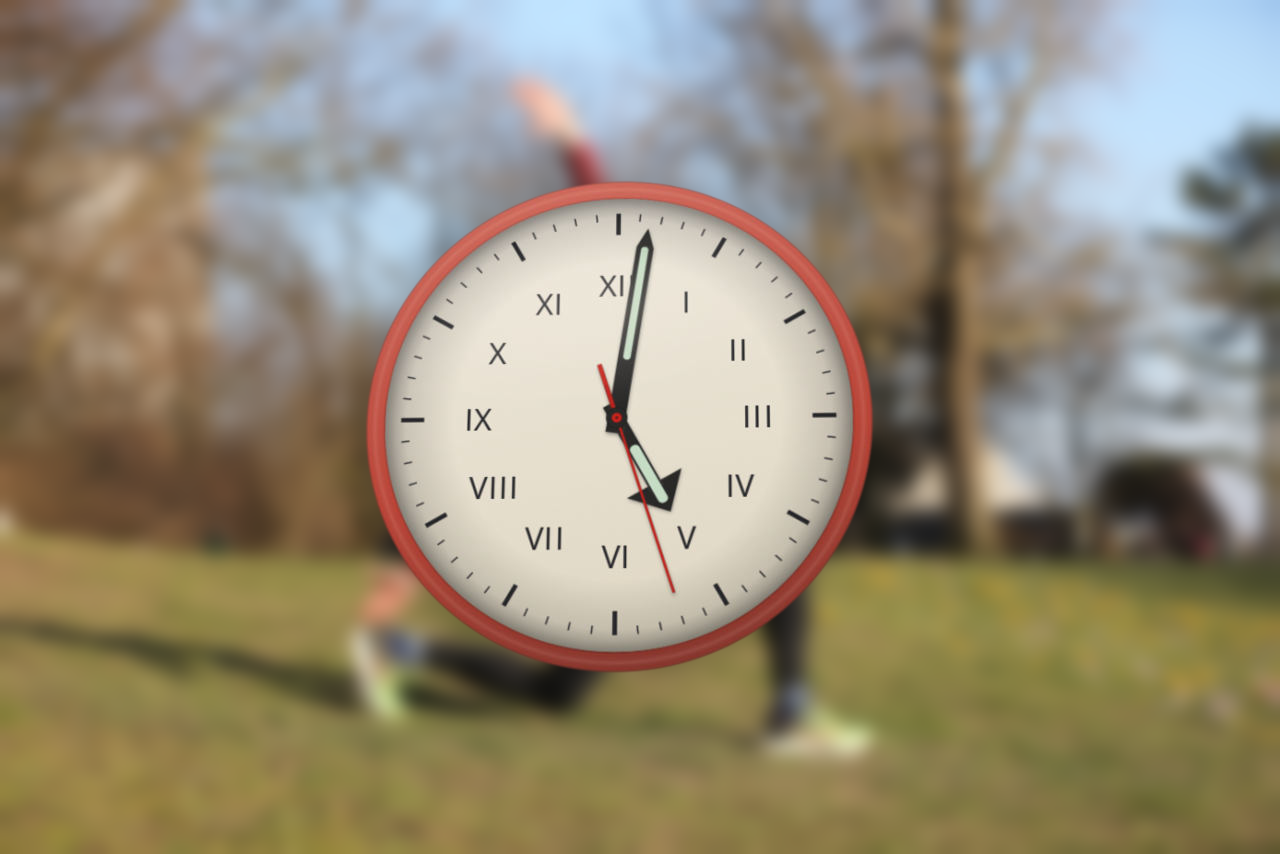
5h01m27s
